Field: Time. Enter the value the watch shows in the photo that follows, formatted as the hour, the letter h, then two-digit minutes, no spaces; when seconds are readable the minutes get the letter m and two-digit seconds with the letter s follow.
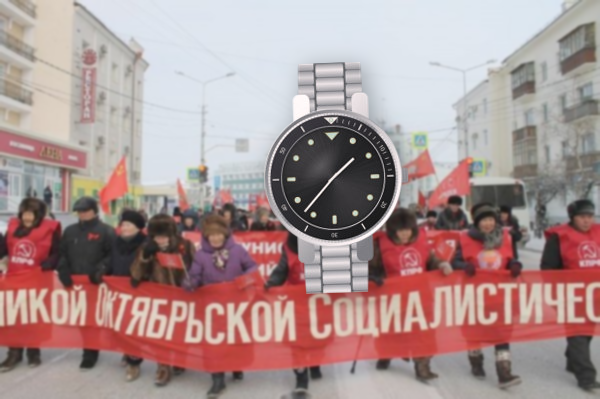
1h37
